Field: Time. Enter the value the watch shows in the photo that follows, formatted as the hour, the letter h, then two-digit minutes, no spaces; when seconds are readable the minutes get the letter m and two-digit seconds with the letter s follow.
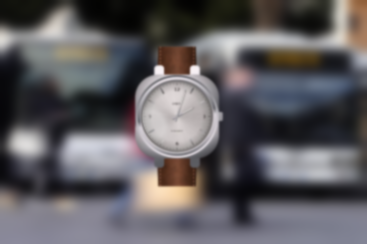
2h03
